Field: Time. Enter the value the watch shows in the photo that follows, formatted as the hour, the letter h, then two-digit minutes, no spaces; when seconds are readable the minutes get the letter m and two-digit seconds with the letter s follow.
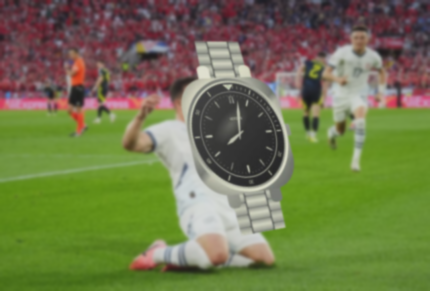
8h02
